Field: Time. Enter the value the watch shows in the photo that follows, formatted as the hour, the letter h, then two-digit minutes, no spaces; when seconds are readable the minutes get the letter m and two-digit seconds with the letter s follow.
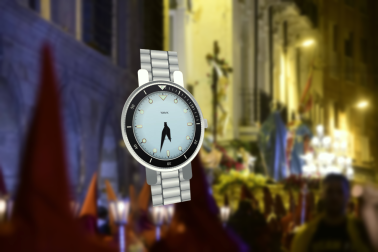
5h33
